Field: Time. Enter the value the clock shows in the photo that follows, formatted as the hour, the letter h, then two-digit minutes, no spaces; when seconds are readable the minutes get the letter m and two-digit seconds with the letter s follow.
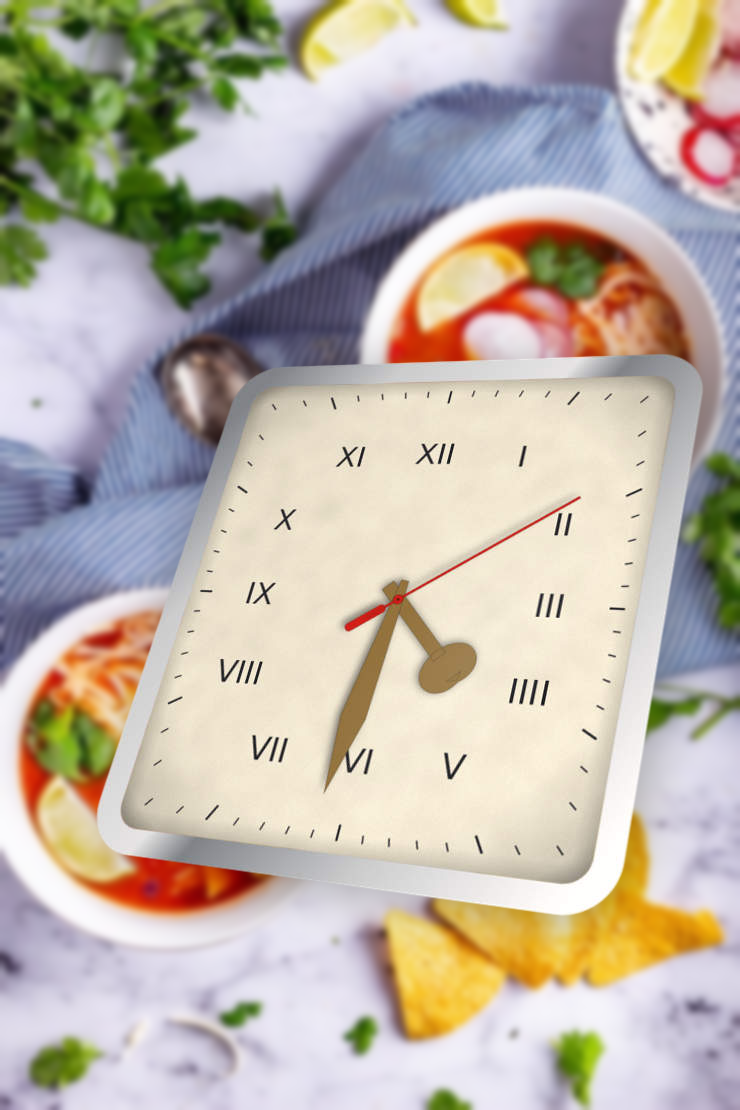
4h31m09s
